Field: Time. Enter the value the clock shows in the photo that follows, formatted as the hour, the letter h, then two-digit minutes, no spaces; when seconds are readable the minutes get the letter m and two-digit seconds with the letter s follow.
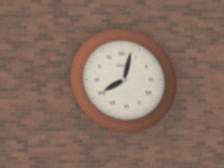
8h03
